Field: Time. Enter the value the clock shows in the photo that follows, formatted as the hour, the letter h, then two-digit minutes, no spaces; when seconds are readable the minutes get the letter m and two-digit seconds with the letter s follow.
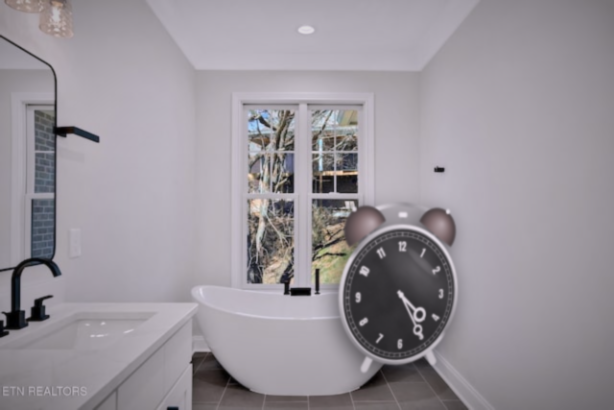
4h25
